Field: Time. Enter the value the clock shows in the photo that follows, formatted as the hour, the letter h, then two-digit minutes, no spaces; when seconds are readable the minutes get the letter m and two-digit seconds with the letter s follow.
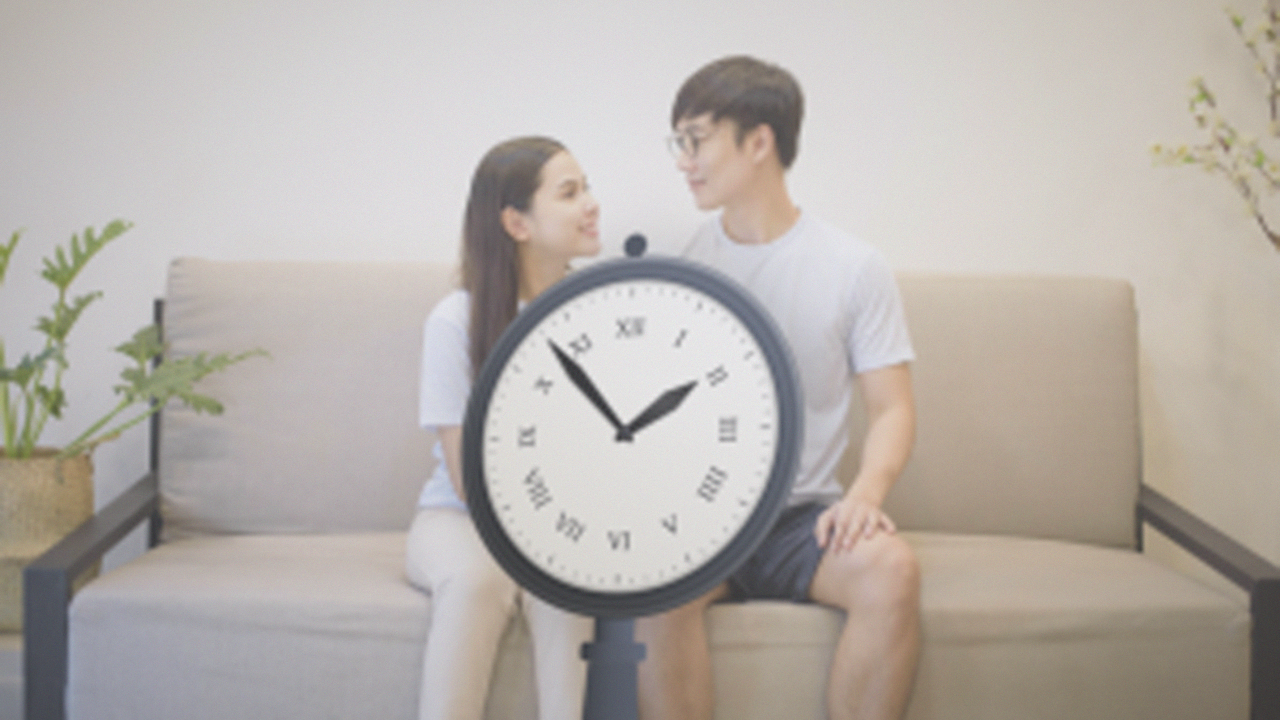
1h53
